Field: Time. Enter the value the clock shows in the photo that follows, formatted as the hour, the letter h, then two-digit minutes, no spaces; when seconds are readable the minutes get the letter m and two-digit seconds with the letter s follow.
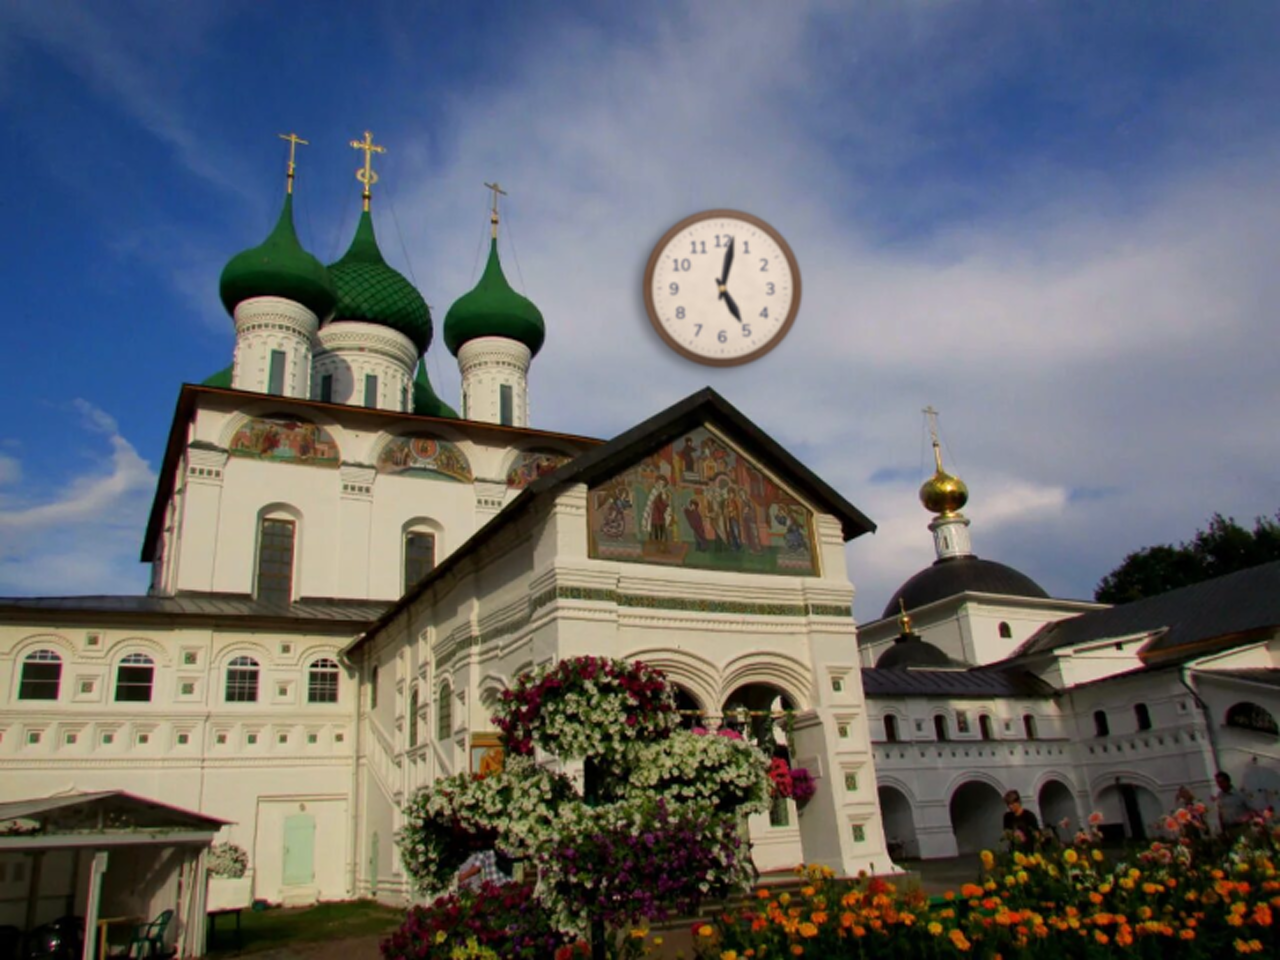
5h02
